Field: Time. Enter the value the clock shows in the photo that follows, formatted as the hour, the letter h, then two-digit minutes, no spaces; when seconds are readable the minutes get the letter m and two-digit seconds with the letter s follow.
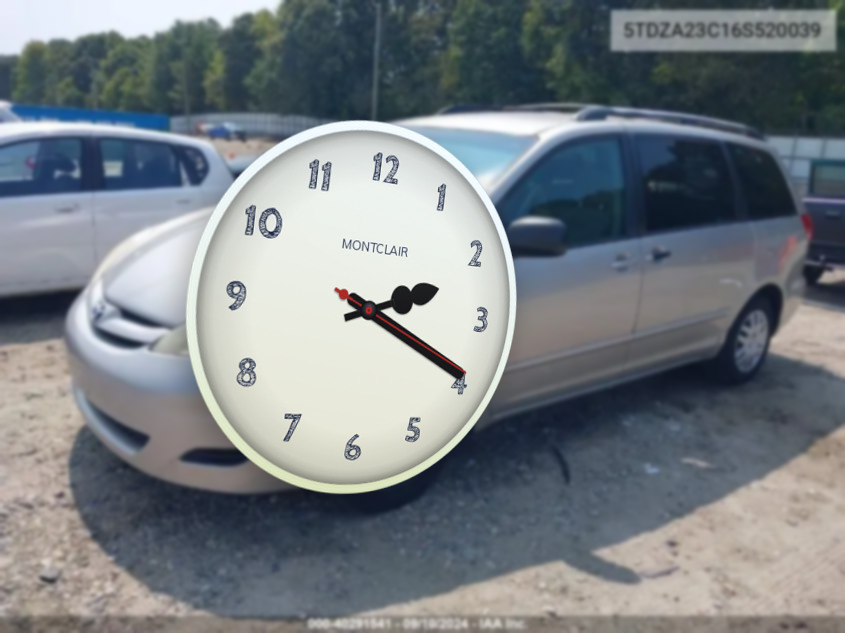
2h19m19s
